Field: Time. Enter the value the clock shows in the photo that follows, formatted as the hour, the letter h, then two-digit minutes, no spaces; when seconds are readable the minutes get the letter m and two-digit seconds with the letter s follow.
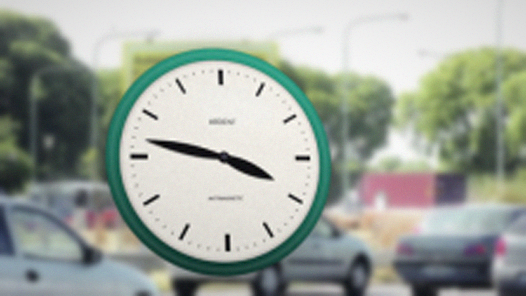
3h47
